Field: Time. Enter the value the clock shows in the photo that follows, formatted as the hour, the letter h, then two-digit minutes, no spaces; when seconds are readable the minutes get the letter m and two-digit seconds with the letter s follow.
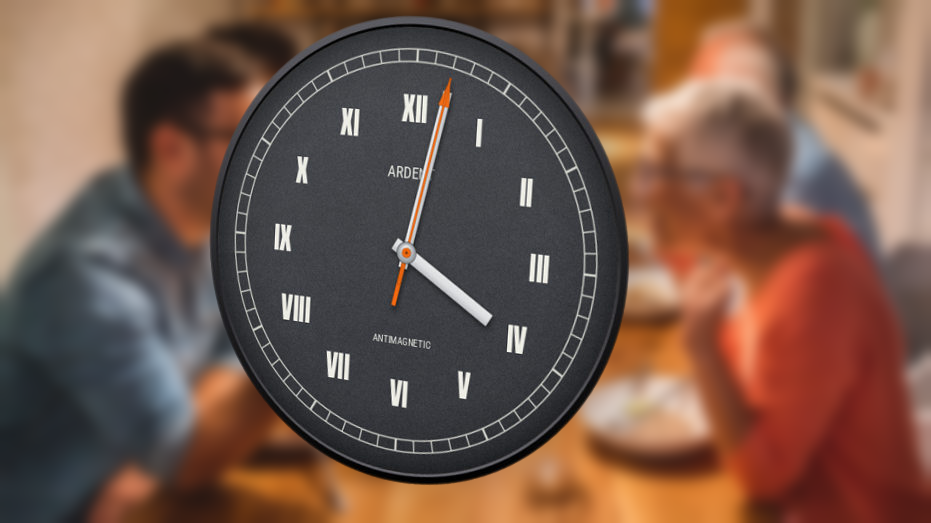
4h02m02s
